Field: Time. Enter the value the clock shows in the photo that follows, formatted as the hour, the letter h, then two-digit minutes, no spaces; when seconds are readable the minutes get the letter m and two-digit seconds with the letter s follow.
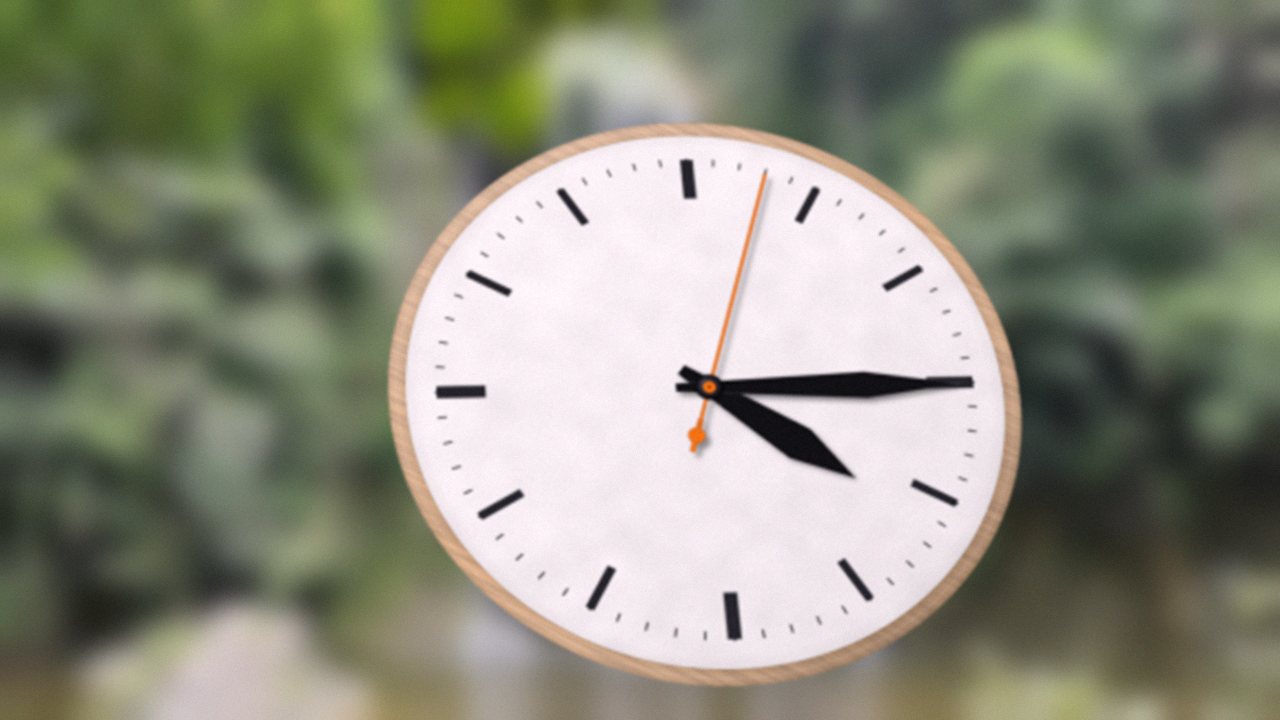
4h15m03s
